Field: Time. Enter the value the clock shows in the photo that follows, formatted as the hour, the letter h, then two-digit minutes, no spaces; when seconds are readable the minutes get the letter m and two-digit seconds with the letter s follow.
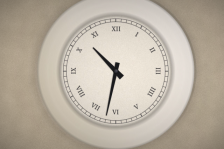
10h32
